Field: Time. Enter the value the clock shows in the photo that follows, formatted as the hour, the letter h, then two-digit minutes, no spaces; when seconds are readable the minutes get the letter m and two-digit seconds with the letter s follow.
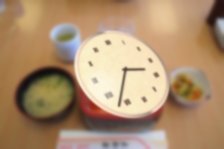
3h37
